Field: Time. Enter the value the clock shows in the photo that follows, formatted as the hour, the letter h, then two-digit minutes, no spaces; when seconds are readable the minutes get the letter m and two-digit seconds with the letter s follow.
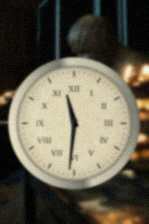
11h31
